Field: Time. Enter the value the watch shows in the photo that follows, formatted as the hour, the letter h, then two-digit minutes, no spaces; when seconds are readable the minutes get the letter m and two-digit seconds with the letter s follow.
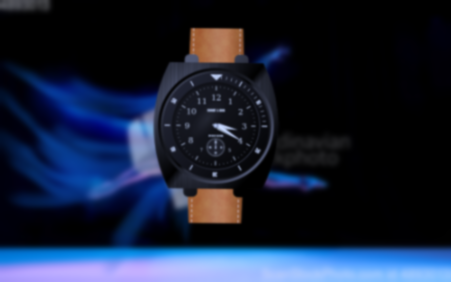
3h20
